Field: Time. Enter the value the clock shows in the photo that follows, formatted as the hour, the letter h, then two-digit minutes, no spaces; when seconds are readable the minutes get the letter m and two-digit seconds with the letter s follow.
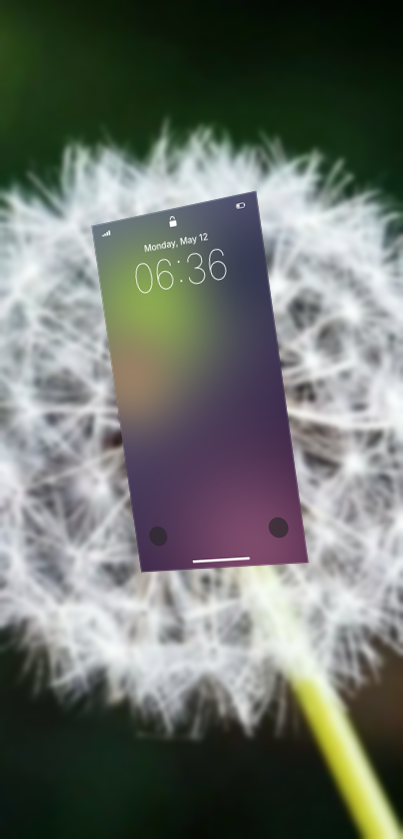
6h36
